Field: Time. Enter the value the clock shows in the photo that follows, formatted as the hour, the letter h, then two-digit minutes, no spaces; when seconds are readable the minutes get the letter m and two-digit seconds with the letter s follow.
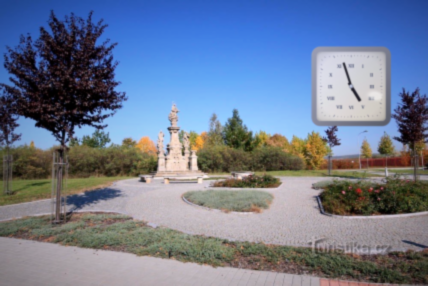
4h57
